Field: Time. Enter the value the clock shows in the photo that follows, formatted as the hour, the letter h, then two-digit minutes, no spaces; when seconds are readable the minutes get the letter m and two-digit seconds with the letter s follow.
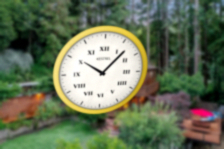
10h07
